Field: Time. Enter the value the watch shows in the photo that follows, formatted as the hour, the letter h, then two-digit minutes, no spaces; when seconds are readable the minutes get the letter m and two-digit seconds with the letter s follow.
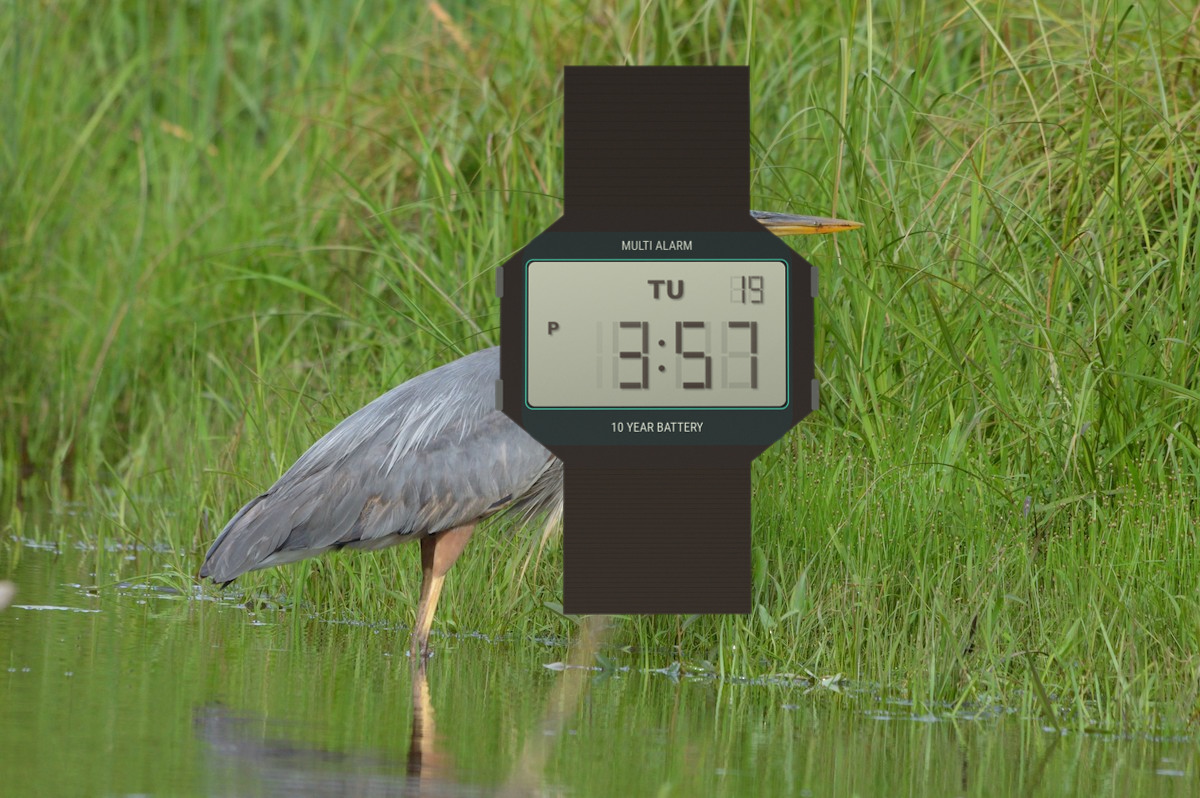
3h57
